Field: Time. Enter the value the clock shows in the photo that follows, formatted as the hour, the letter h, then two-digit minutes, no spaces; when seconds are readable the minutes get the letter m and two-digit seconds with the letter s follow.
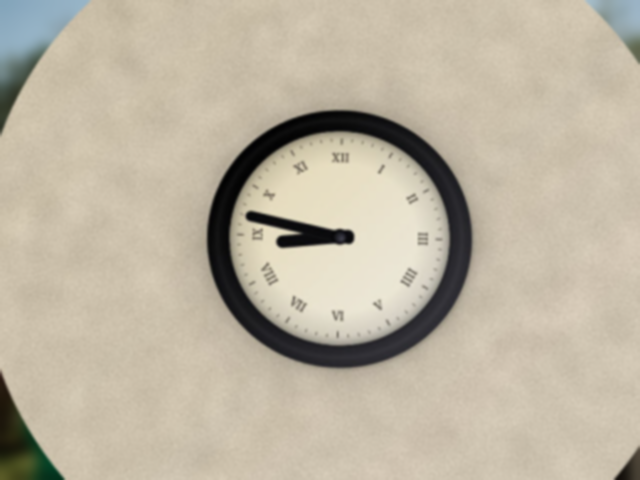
8h47
